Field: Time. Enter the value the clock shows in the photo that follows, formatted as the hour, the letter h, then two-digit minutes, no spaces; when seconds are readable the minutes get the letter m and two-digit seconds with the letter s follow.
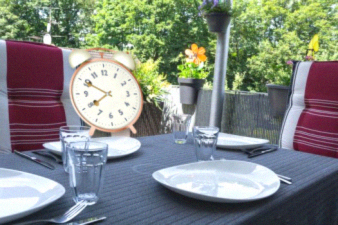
7h50
